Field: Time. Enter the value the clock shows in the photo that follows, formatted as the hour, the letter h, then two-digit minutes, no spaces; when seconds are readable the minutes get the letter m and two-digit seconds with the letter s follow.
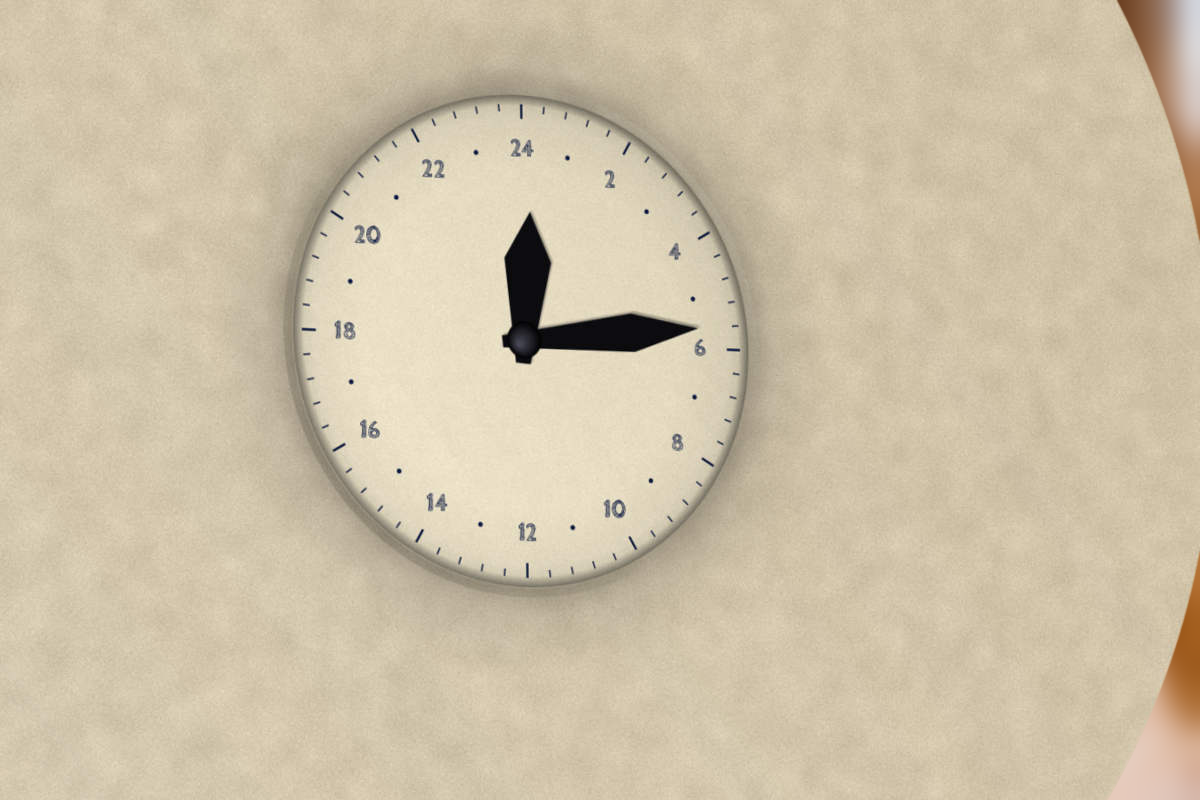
0h14
